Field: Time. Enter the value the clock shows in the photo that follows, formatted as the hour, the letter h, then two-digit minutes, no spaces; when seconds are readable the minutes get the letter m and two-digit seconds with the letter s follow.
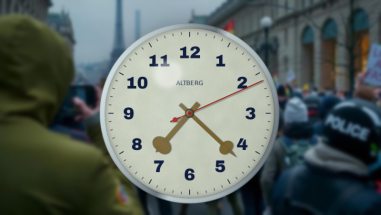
7h22m11s
